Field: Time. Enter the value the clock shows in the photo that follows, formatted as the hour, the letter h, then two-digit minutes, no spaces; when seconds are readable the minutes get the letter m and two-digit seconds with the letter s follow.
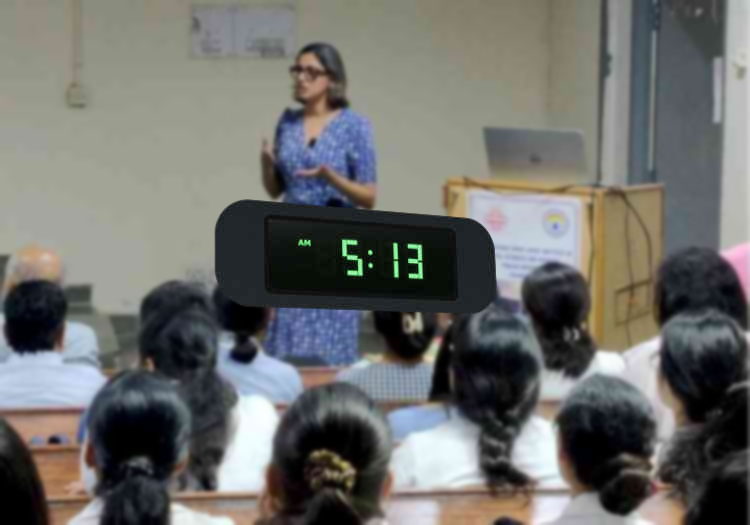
5h13
